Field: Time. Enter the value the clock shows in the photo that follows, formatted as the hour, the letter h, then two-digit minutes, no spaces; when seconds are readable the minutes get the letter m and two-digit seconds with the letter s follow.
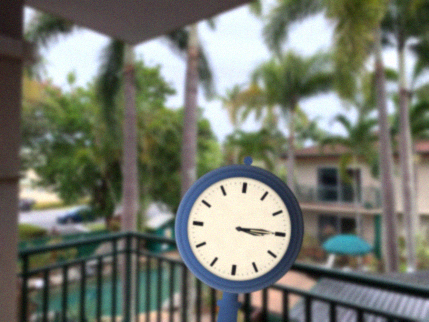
3h15
